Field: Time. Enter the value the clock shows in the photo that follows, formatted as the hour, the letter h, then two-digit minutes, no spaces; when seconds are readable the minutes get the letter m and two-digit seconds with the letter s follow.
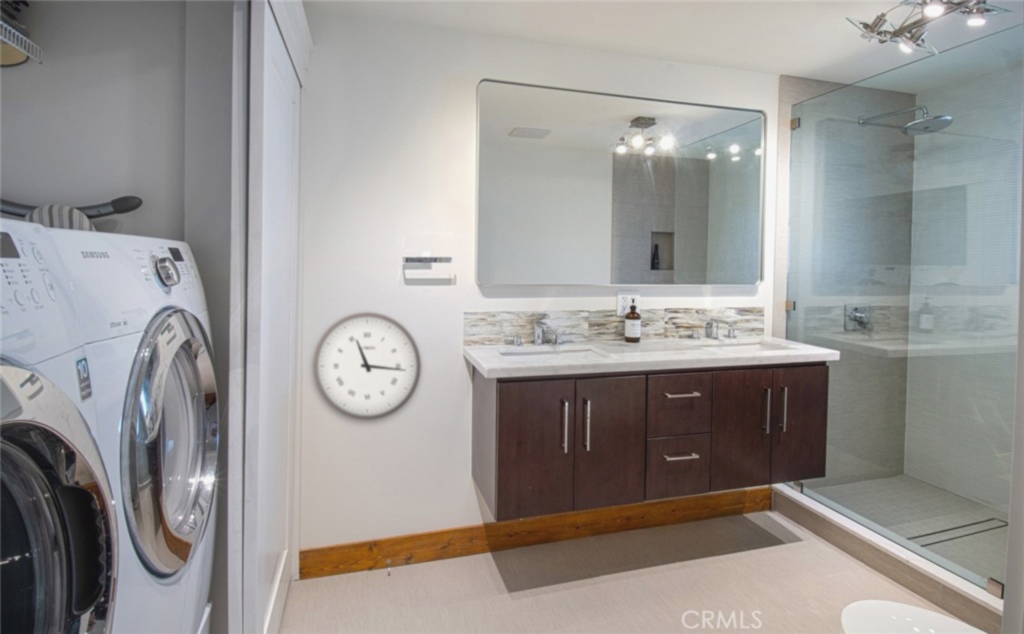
11h16
